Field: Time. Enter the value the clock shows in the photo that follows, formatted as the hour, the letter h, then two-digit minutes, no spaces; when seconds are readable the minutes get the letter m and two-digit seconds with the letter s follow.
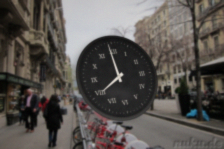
7h59
